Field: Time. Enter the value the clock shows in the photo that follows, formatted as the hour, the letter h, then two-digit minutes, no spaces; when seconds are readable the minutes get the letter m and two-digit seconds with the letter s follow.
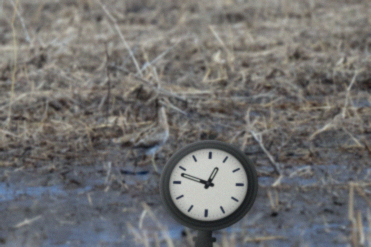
12h48
